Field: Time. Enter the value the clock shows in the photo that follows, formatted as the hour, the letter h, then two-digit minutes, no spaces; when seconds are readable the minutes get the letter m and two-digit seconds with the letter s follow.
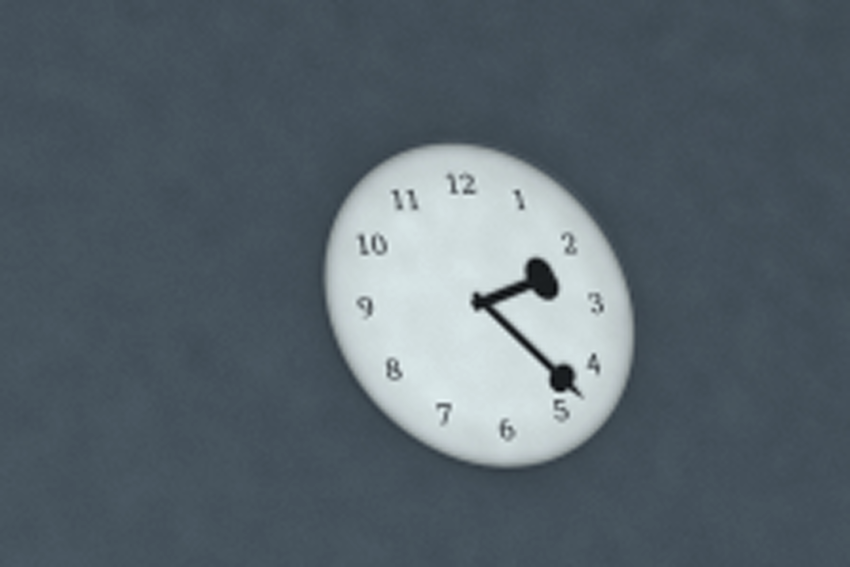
2h23
